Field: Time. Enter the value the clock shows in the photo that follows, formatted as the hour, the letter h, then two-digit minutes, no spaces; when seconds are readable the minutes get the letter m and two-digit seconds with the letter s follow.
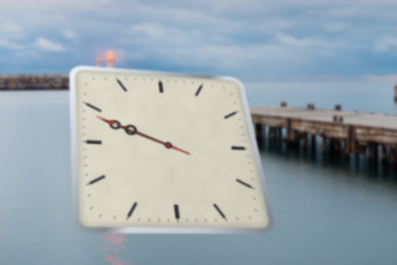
9h48m49s
